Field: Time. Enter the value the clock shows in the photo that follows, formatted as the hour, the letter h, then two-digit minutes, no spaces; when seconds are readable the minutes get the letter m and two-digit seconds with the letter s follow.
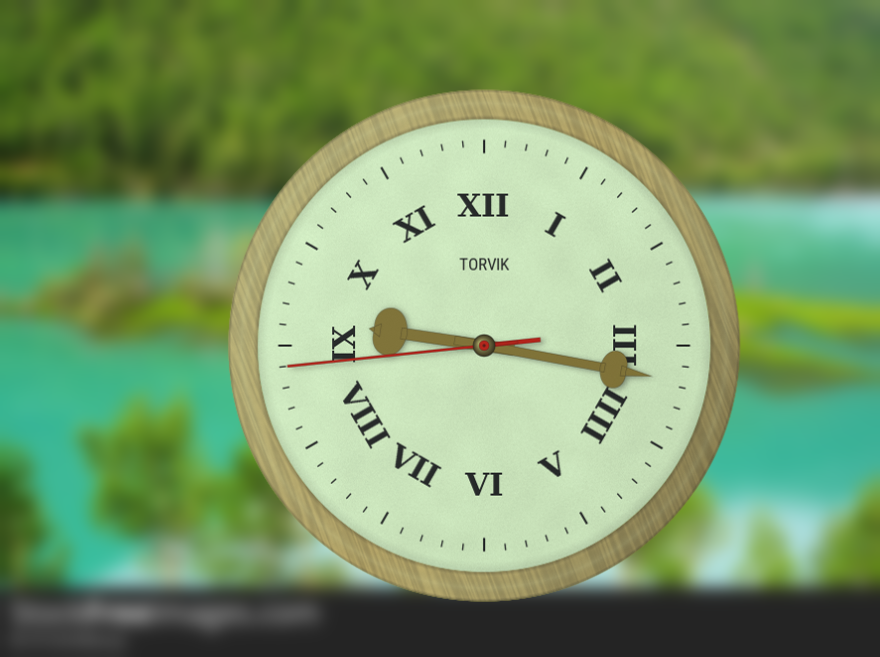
9h16m44s
